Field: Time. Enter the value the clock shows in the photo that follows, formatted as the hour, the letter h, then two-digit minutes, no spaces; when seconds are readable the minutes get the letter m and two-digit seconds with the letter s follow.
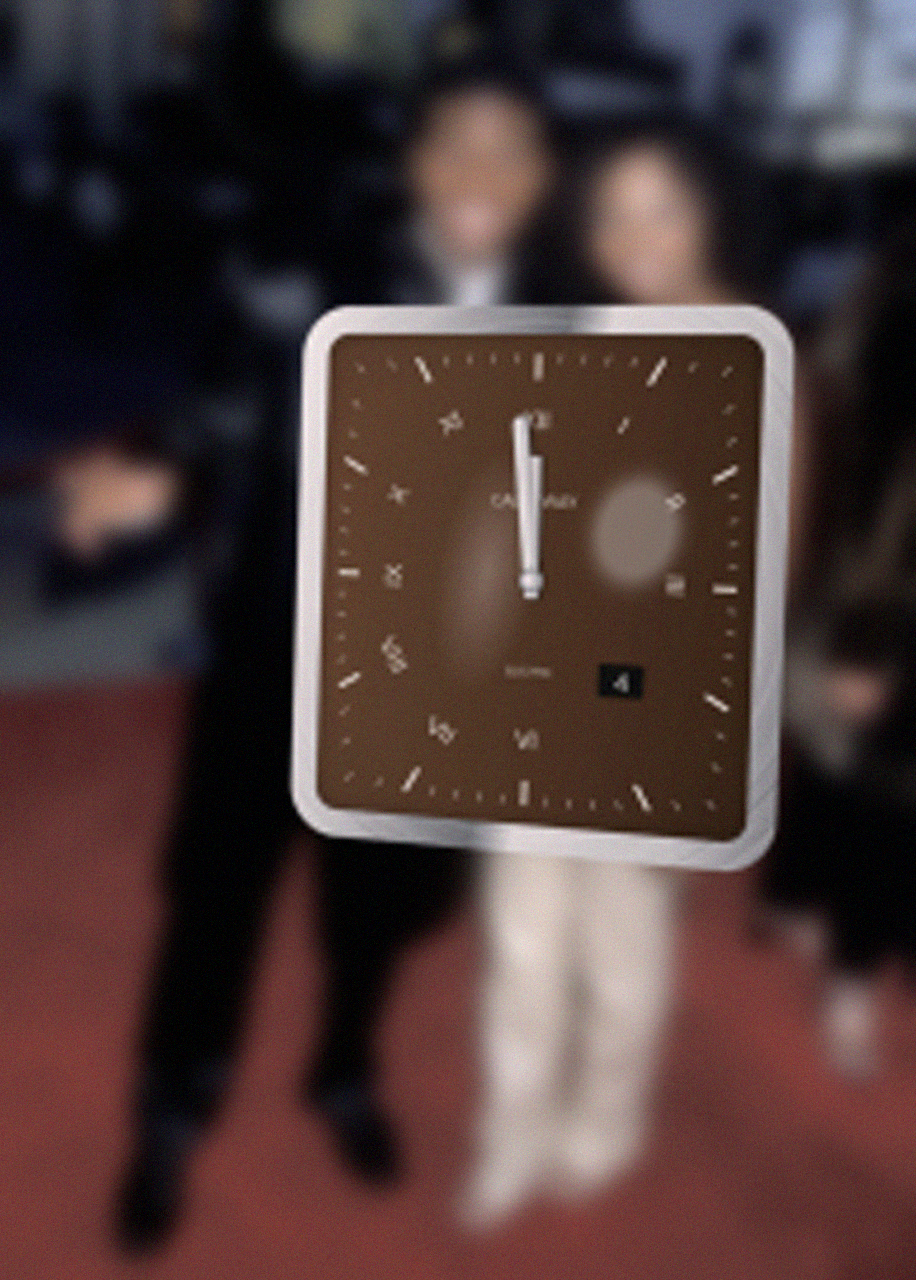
11h59
